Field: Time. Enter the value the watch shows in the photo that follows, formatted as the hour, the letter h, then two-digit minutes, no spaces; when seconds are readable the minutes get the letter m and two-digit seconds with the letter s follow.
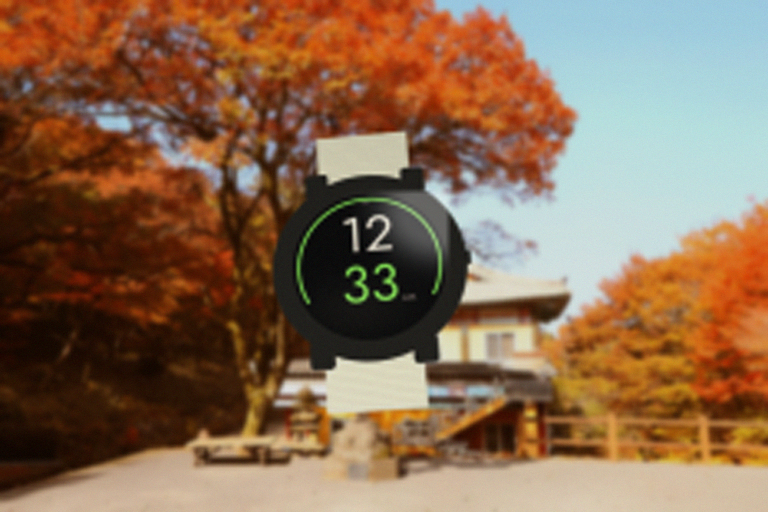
12h33
